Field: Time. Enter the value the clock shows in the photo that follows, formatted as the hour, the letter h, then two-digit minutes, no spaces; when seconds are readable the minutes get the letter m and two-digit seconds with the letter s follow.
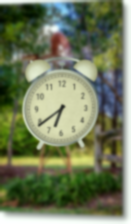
6h39
